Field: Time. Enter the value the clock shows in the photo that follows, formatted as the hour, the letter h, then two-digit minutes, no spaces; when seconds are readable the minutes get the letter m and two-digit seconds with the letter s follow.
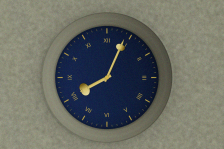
8h04
